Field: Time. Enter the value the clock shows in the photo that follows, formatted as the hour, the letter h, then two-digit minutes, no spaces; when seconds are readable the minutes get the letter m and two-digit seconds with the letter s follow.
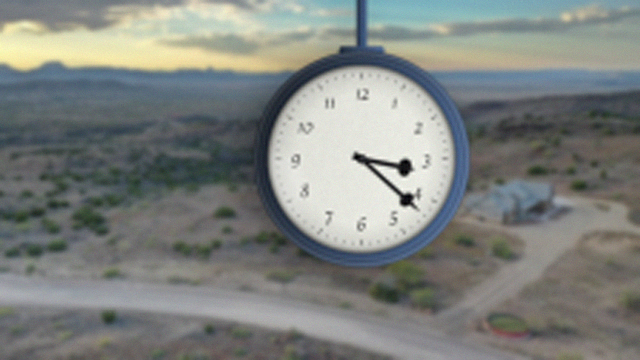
3h22
